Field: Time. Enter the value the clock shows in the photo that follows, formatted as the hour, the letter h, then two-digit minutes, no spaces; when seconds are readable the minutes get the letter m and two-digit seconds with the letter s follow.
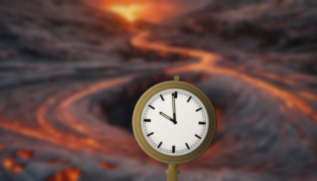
9h59
